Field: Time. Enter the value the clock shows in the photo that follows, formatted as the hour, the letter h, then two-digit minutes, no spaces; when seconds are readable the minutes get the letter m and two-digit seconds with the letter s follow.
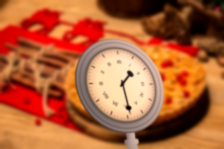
1h29
